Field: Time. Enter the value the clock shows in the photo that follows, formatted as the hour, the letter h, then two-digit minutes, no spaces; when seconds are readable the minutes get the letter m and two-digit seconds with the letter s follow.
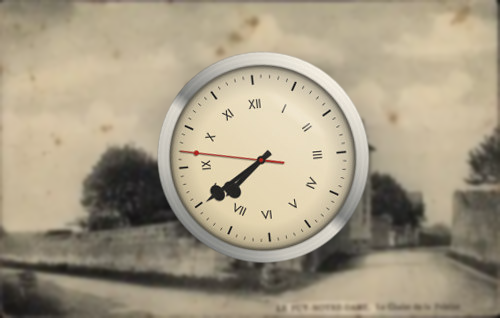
7h39m47s
